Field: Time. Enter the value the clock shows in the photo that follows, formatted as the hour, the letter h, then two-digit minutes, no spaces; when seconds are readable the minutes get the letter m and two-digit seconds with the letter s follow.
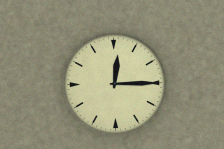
12h15
